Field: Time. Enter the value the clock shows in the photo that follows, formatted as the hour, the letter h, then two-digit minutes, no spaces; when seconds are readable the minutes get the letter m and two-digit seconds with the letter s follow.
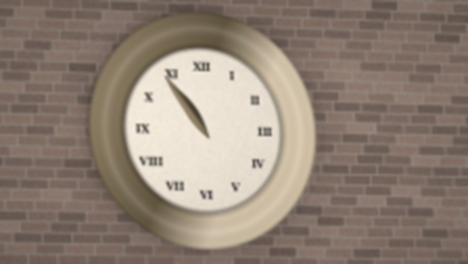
10h54
